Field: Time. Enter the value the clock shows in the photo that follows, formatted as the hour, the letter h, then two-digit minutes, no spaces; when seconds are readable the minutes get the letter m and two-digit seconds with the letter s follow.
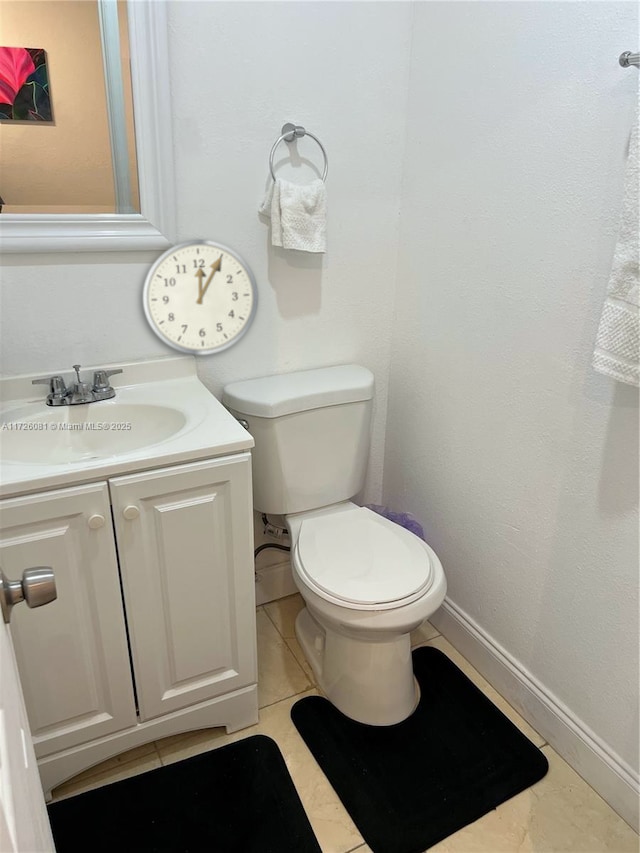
12h05
